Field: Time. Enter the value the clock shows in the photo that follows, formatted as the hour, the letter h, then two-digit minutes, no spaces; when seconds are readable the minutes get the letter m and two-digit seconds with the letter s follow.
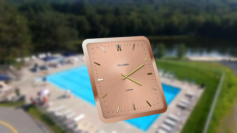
4h11
